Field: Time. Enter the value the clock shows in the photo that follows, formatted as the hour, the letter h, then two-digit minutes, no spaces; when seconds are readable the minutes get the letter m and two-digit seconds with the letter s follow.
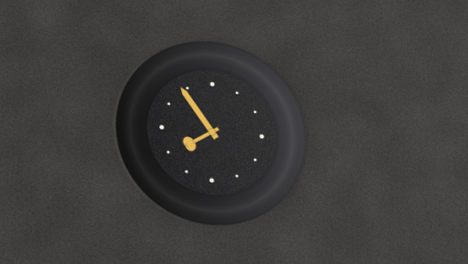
7h54
